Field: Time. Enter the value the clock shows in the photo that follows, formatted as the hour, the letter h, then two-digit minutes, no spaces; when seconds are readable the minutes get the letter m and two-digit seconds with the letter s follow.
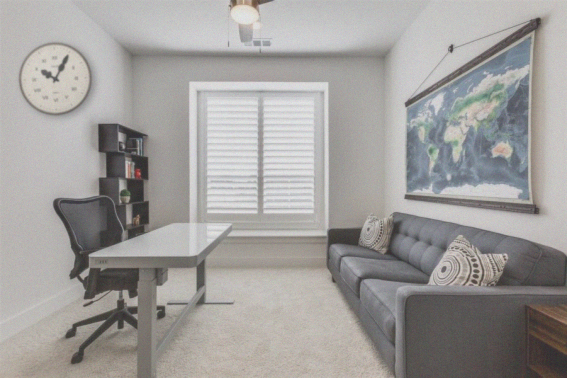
10h05
